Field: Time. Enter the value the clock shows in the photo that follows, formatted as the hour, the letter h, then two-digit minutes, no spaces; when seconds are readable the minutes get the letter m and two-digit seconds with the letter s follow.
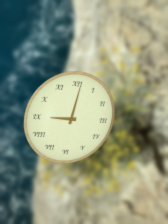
9h01
